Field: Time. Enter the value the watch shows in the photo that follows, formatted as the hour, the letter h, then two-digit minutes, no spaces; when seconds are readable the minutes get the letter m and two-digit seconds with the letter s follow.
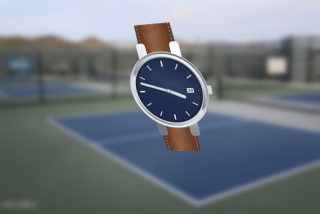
3h48
